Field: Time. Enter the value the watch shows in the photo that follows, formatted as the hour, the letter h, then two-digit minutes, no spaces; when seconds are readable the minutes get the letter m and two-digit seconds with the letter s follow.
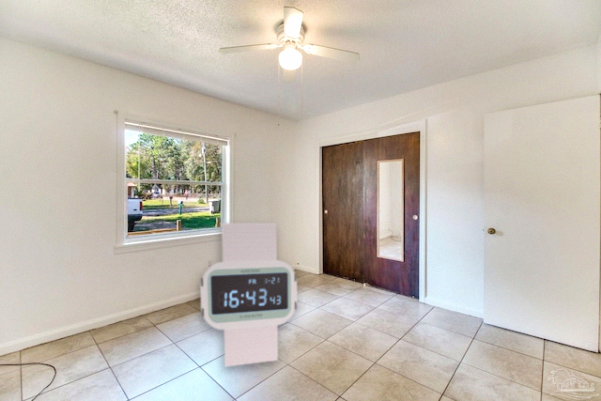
16h43
